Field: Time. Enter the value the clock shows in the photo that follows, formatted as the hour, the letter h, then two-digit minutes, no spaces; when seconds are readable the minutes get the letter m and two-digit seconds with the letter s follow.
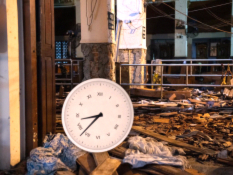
8h37
